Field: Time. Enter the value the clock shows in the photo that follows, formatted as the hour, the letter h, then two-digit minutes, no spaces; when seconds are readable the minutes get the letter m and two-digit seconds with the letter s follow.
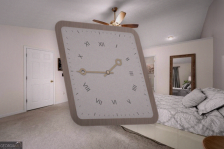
1h45
